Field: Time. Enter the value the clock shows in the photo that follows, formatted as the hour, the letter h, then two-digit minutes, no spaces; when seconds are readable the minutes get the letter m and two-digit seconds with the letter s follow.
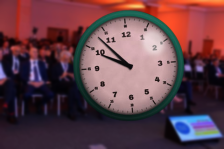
9h53
